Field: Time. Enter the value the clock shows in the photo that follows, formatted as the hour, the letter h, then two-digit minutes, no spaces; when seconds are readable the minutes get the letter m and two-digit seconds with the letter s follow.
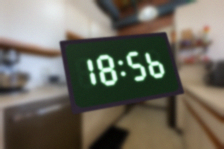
18h56
